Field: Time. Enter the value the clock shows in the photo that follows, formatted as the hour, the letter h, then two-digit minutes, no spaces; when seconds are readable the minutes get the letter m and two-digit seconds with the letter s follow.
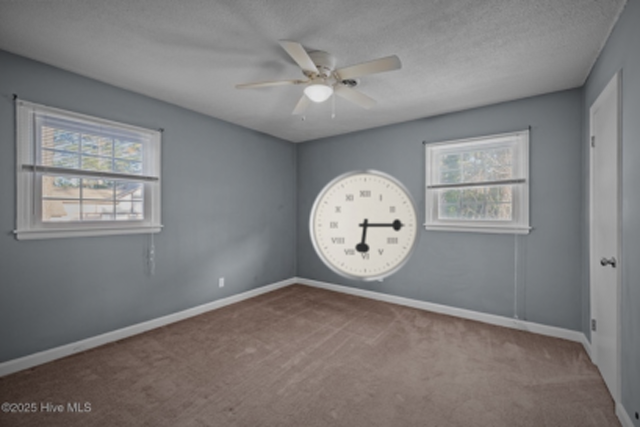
6h15
